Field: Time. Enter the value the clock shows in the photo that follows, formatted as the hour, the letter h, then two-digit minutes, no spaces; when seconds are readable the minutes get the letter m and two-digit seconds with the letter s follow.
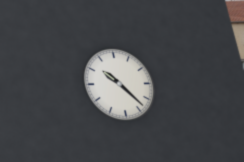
10h23
